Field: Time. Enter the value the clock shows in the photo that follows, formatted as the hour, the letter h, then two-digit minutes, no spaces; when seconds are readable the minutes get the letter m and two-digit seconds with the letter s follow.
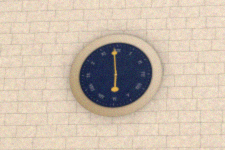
5h59
